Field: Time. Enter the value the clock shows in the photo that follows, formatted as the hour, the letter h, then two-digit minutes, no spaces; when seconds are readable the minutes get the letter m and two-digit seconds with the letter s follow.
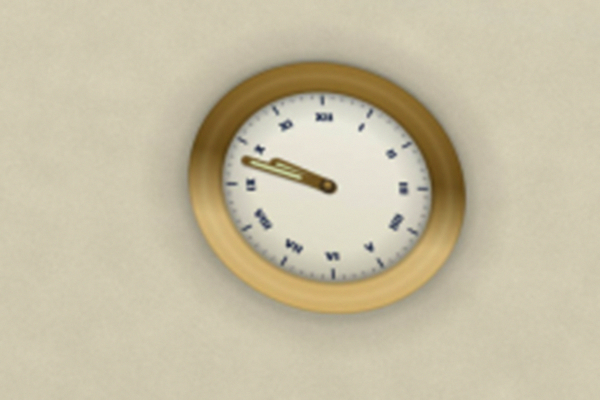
9h48
